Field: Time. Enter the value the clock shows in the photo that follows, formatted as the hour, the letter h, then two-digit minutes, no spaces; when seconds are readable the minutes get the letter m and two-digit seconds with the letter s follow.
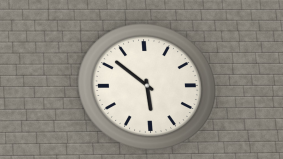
5h52
